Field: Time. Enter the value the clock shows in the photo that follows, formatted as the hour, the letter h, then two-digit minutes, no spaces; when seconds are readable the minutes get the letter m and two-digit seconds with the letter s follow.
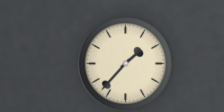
1h37
